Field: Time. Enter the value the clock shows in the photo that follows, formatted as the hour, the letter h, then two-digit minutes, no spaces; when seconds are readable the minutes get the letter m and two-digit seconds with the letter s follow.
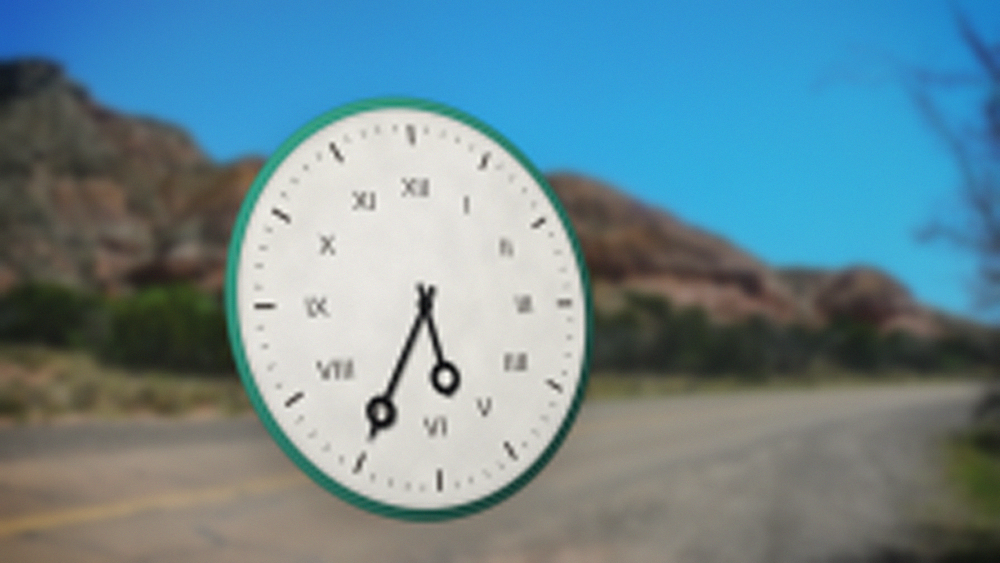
5h35
